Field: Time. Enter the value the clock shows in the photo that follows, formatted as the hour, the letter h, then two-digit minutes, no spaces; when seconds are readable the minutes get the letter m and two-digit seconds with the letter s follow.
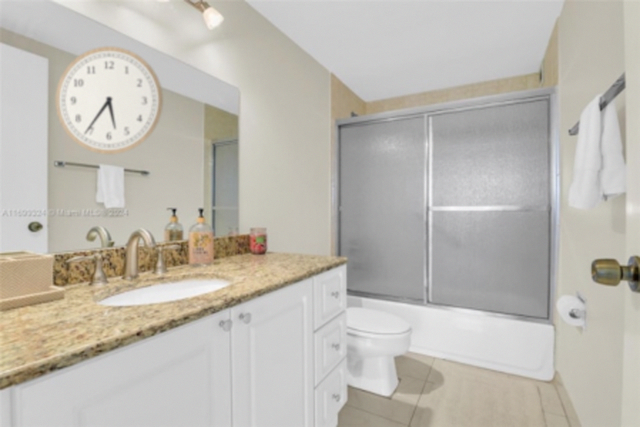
5h36
